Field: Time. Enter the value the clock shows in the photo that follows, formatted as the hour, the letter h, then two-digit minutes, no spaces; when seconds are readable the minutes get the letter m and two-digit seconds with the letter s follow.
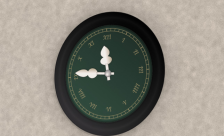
11h46
